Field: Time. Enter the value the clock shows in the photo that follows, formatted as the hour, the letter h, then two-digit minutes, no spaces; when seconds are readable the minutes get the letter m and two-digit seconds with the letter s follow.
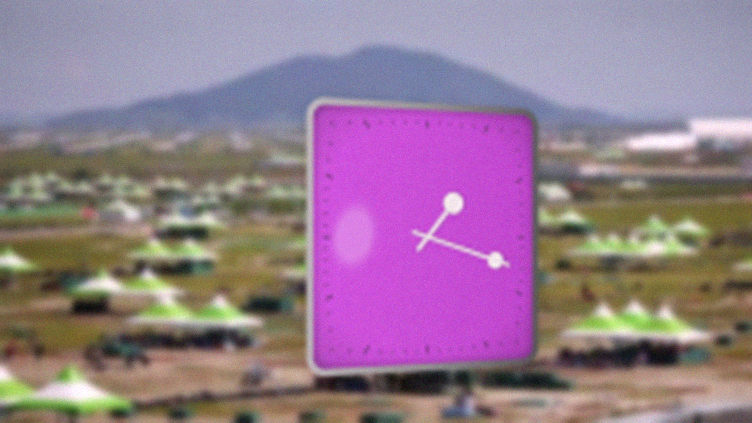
1h18
